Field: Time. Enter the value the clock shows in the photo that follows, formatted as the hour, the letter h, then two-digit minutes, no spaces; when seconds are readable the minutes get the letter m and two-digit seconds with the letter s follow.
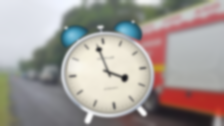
3h58
